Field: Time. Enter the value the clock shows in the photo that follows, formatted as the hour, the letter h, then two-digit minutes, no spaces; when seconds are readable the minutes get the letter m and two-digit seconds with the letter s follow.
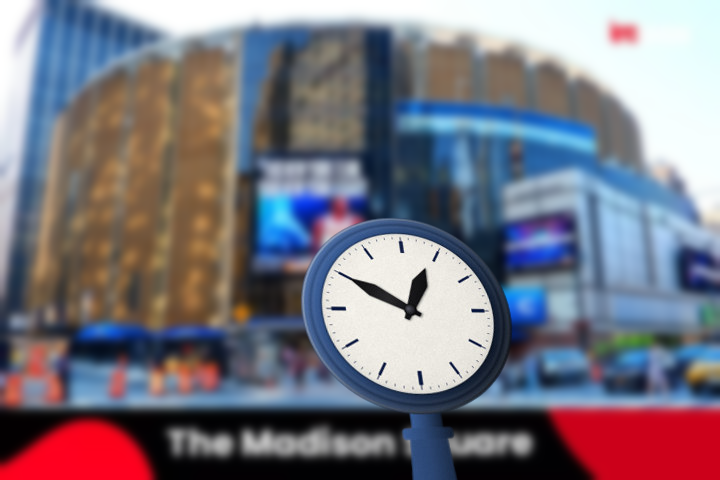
12h50
